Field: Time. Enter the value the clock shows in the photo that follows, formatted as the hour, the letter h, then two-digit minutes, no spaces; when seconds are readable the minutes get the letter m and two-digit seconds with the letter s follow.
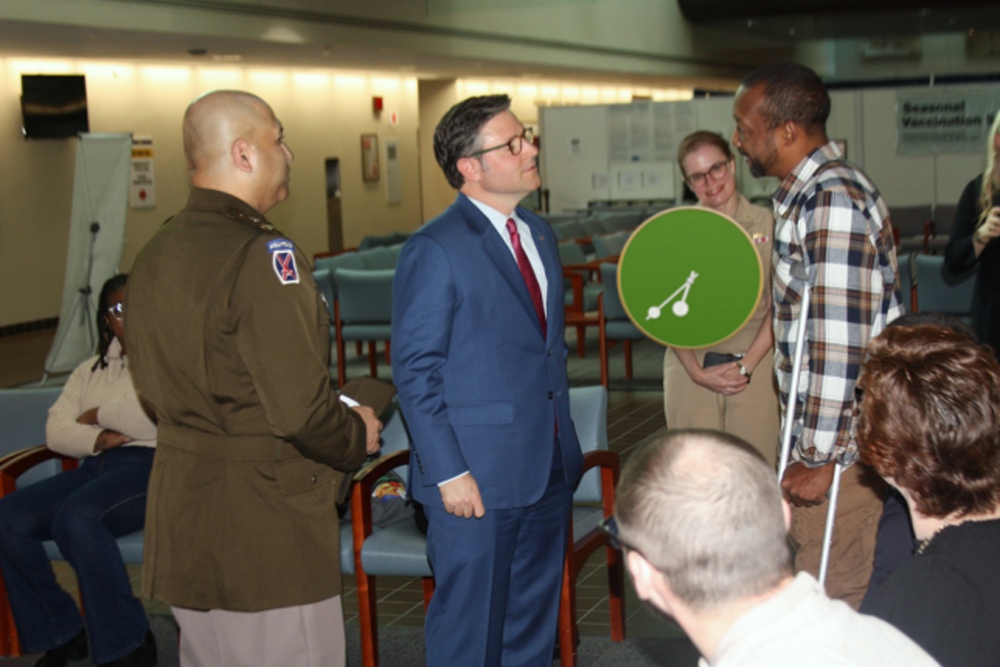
6h38
